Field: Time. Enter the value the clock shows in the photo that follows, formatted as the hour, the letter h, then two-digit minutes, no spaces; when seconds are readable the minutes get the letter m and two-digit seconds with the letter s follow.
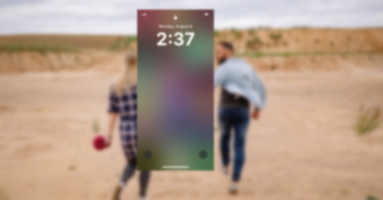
2h37
